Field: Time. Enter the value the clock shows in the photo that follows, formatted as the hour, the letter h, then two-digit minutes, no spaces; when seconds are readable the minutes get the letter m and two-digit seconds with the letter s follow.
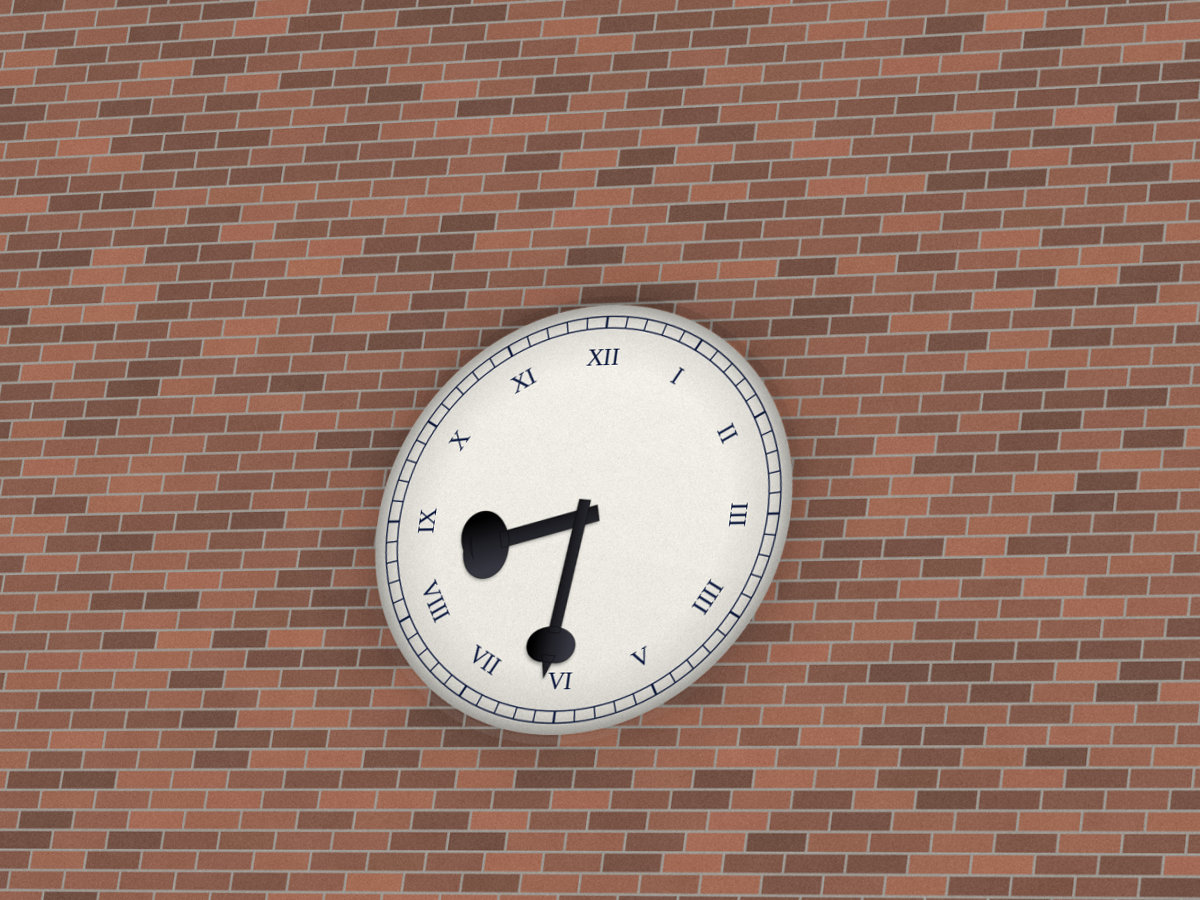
8h31
